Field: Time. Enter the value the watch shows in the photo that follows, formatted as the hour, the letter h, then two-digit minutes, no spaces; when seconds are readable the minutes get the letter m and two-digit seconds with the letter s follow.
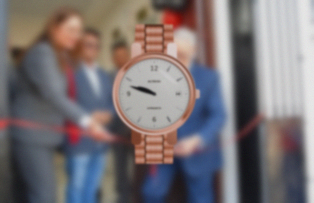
9h48
